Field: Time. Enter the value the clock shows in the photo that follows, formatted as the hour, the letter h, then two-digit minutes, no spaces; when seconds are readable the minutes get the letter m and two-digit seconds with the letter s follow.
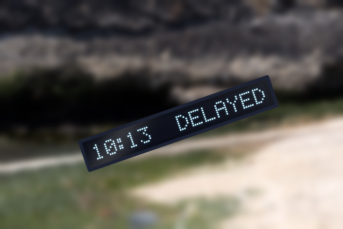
10h13
